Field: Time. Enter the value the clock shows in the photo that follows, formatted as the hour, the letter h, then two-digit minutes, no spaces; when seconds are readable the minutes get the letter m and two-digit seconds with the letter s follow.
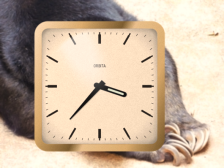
3h37
